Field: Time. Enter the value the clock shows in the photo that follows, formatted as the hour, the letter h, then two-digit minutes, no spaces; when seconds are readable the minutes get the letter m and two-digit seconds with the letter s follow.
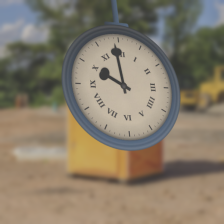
9h59
